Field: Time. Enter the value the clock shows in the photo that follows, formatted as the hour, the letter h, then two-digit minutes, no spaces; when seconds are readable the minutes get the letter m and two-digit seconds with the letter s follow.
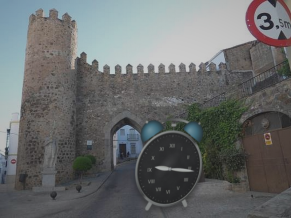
9h16
